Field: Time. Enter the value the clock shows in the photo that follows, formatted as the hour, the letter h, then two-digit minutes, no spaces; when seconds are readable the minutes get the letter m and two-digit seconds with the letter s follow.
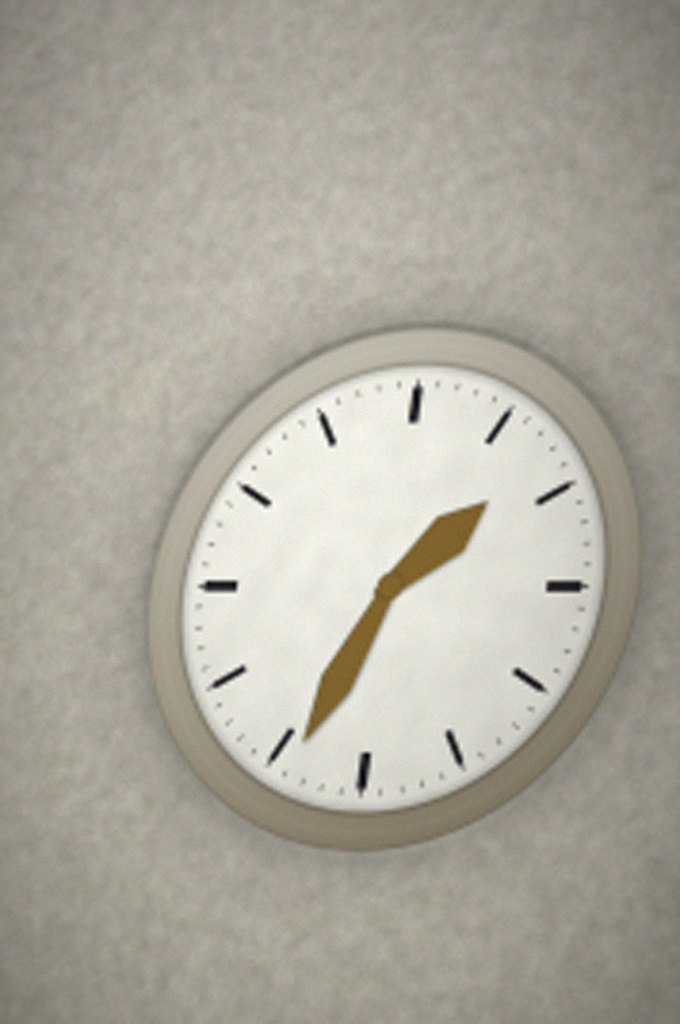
1h34
